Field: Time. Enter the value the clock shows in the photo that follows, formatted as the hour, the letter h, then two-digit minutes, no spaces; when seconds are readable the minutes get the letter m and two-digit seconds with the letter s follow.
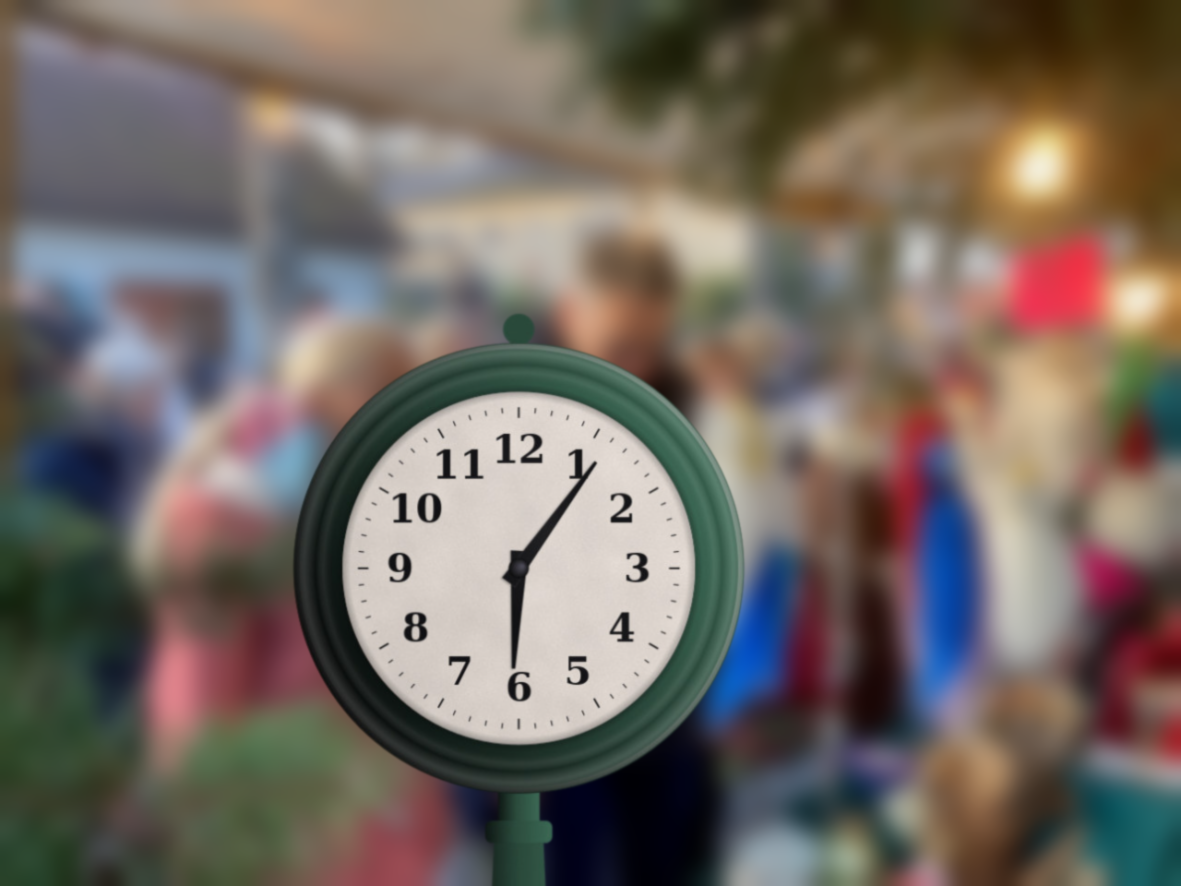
6h06
